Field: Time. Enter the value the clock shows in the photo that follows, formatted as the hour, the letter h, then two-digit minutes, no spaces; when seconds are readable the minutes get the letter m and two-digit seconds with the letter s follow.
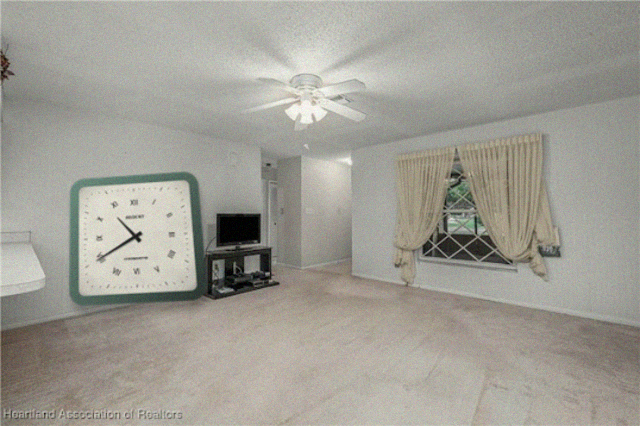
10h40
